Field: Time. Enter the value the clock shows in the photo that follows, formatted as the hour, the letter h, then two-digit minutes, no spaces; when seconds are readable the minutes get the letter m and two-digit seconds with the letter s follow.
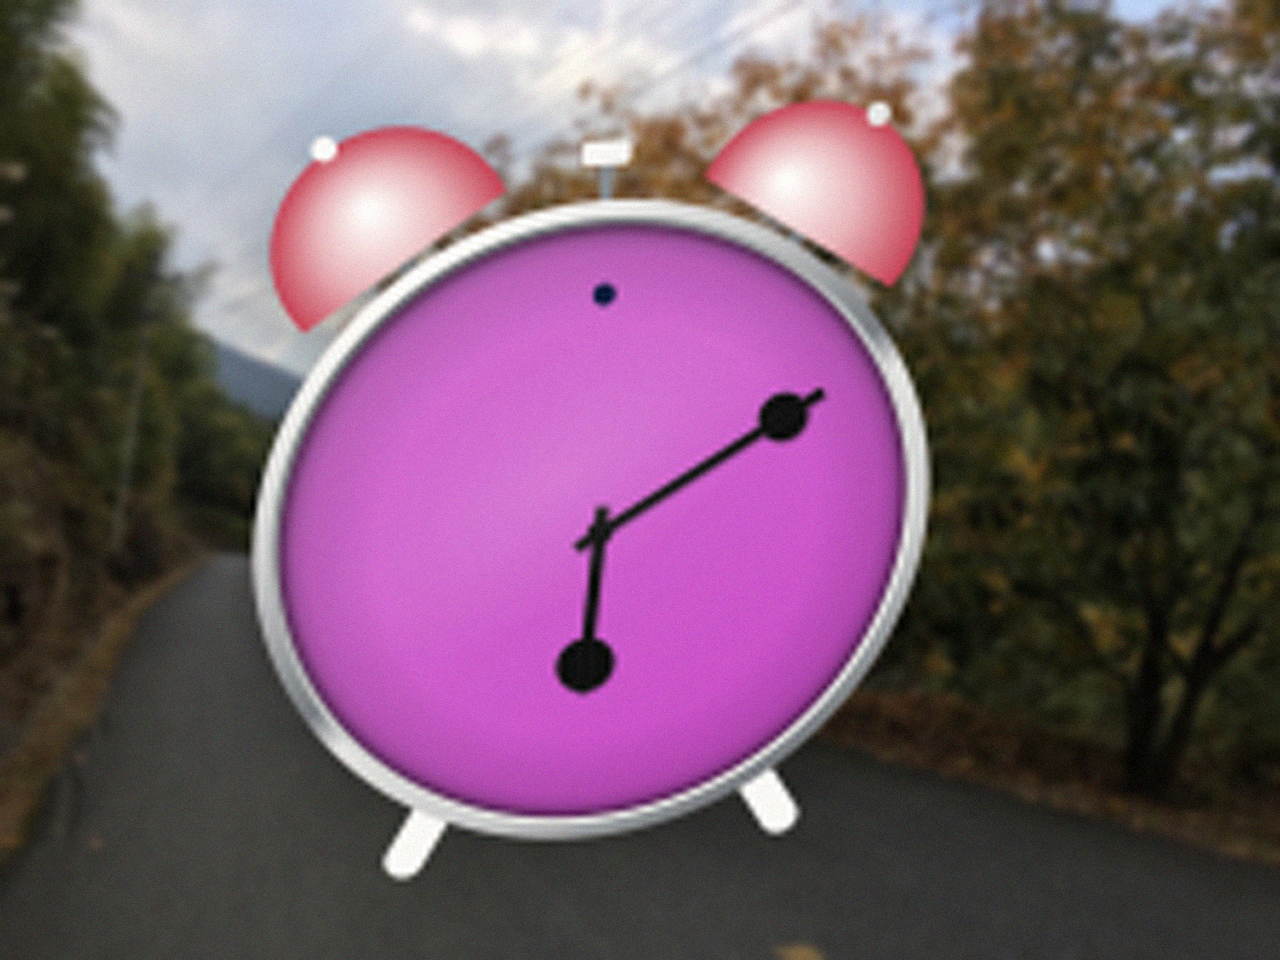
6h10
